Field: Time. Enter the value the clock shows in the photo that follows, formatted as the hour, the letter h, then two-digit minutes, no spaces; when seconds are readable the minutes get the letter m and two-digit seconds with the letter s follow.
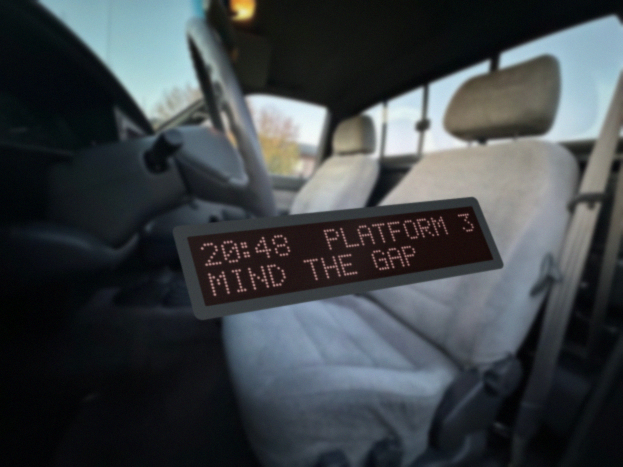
20h48
